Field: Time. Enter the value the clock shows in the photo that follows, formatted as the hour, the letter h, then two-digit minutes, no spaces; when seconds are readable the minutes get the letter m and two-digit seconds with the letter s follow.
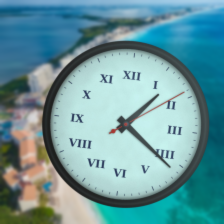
1h21m09s
